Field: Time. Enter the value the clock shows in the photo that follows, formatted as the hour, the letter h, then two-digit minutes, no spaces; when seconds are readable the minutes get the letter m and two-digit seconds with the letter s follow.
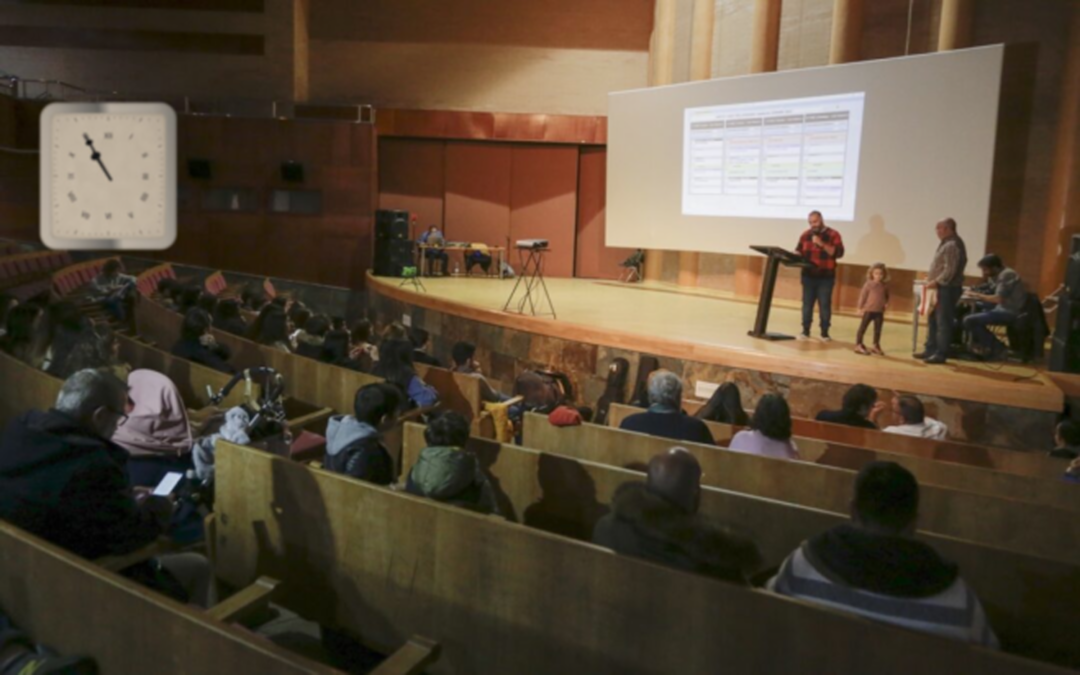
10h55
